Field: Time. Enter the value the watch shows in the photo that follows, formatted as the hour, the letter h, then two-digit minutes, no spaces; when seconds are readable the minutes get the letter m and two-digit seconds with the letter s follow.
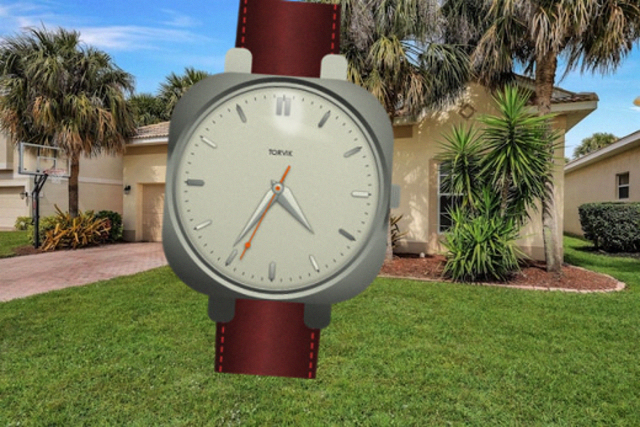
4h35m34s
